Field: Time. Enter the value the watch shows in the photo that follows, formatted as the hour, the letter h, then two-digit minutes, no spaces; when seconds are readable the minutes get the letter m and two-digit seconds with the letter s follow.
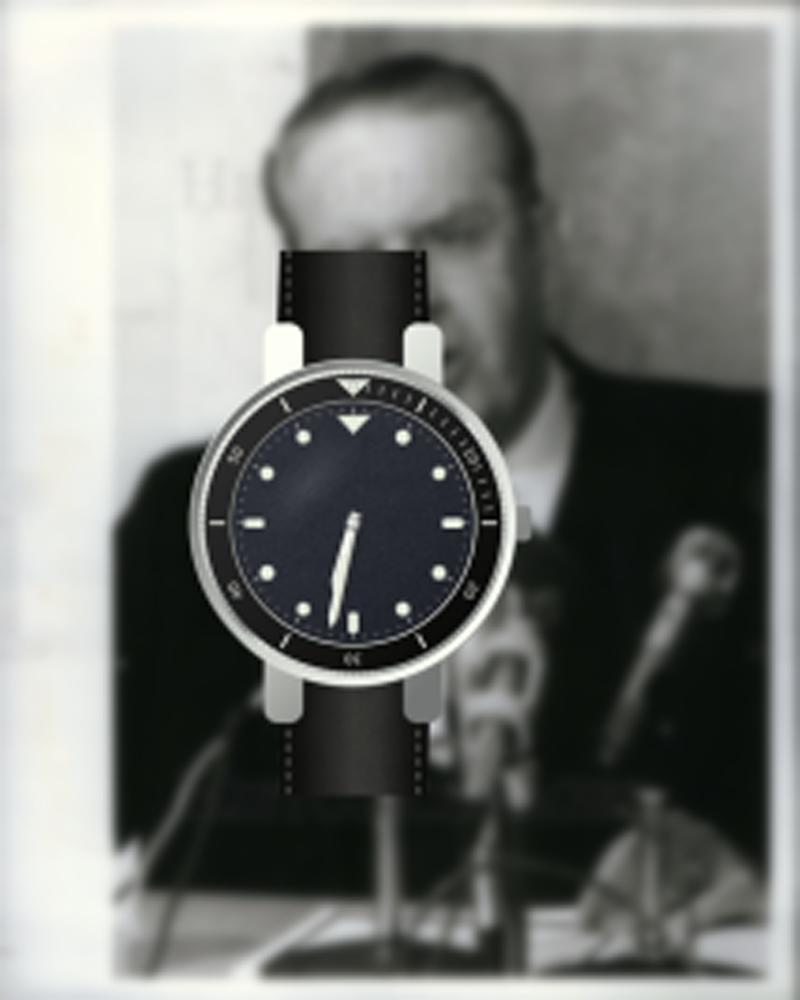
6h32
